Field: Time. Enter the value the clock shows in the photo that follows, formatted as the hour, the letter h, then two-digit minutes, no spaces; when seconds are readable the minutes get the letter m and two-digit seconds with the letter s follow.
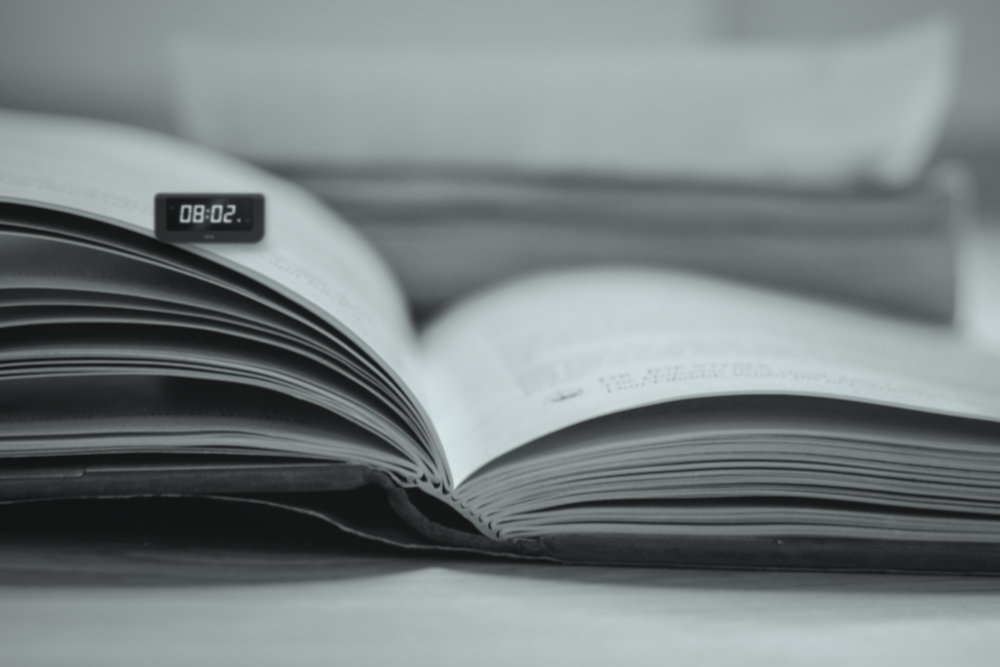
8h02
